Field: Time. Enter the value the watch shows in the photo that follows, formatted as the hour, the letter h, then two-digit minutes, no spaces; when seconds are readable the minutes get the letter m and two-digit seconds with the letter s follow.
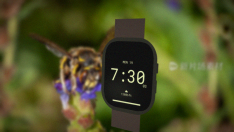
7h30
